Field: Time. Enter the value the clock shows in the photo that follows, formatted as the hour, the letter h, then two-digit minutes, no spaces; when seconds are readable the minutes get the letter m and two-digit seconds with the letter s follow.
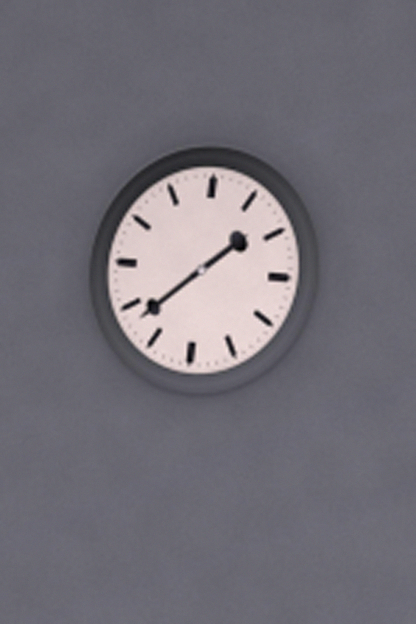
1h38
